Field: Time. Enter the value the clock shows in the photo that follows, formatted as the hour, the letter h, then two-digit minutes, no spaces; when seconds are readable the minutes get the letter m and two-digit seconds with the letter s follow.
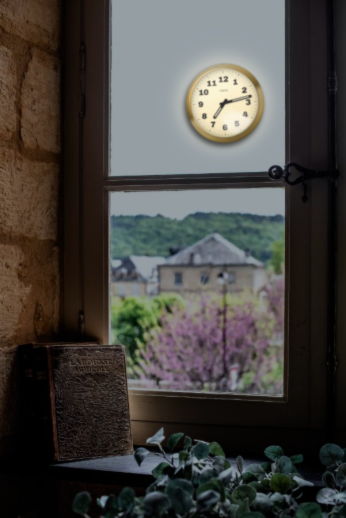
7h13
